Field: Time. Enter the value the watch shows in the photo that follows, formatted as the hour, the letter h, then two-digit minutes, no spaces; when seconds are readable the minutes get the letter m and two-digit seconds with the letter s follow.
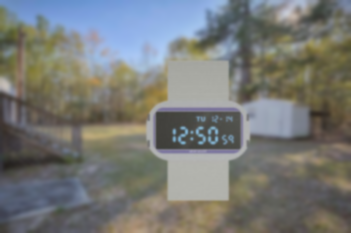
12h50
